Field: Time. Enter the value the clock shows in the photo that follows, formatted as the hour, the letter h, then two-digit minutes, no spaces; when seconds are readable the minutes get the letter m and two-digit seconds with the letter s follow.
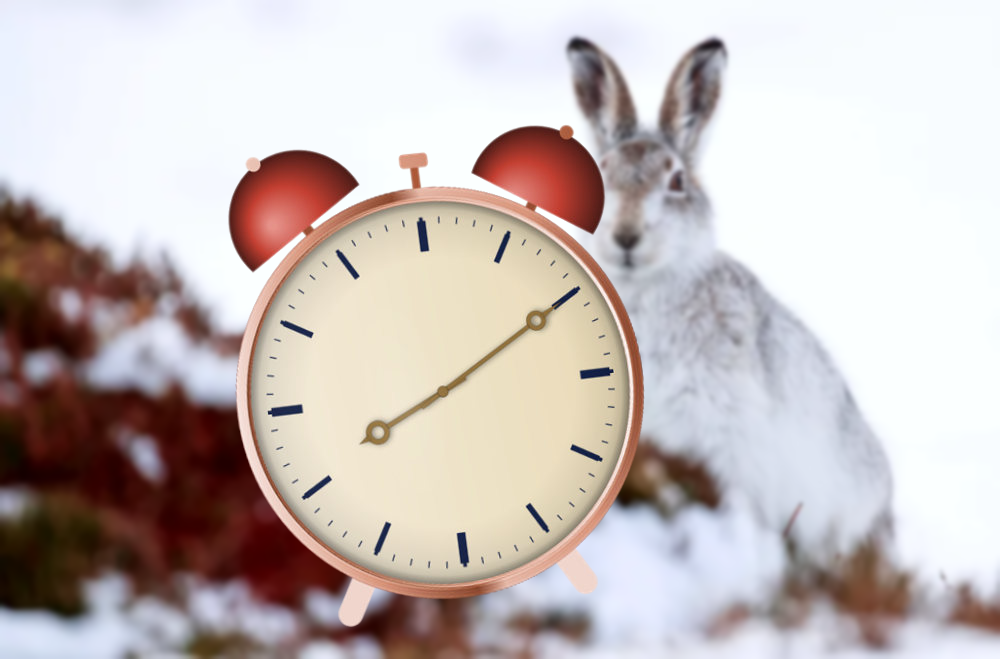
8h10
